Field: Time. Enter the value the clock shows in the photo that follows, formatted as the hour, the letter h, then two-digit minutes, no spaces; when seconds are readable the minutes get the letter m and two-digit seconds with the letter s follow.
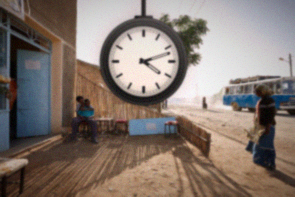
4h12
